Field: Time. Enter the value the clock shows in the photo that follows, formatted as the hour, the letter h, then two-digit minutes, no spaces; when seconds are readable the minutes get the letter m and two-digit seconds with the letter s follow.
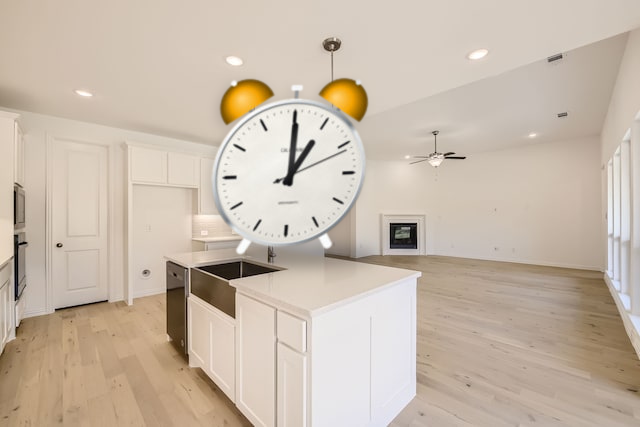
1h00m11s
